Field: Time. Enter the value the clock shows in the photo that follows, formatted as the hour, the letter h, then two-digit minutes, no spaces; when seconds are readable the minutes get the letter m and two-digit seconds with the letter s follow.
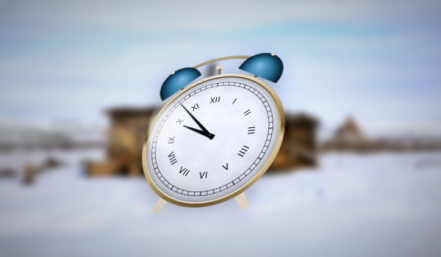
9h53
